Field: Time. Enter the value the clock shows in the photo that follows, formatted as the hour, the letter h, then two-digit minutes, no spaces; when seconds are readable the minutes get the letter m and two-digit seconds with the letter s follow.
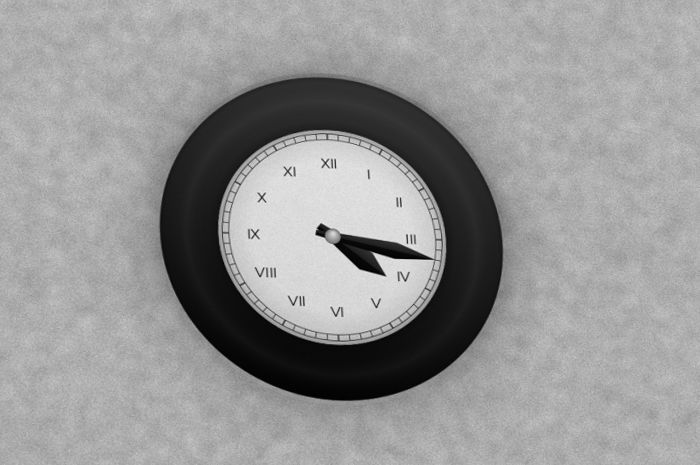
4h17
